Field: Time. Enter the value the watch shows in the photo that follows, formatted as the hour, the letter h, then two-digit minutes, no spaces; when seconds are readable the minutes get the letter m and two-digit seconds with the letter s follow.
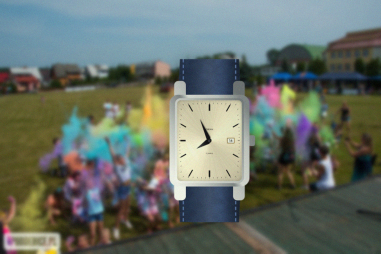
7h56
